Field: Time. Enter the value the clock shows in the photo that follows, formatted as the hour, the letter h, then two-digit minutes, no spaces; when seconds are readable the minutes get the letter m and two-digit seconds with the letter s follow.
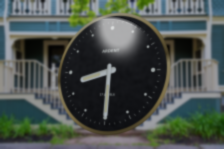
8h30
